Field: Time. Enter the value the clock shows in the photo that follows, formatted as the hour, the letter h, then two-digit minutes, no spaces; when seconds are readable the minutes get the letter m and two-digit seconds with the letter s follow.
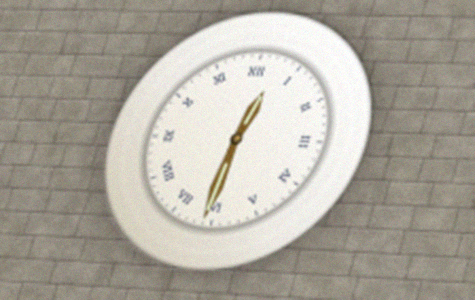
12h31
